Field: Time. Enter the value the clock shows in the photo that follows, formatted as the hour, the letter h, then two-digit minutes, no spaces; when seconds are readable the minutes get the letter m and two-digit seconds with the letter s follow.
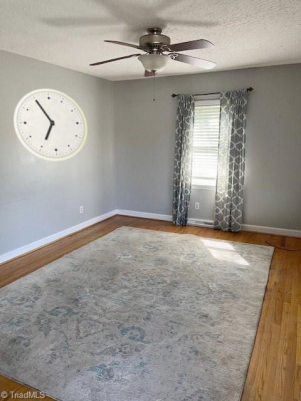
6h55
